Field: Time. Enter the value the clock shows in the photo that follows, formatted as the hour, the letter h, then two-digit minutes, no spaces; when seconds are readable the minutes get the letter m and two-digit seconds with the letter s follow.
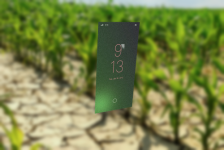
9h13
